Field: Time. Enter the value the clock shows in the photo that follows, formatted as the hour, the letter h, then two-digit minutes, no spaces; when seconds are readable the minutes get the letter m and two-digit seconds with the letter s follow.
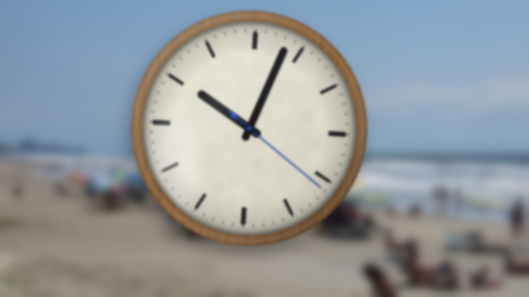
10h03m21s
